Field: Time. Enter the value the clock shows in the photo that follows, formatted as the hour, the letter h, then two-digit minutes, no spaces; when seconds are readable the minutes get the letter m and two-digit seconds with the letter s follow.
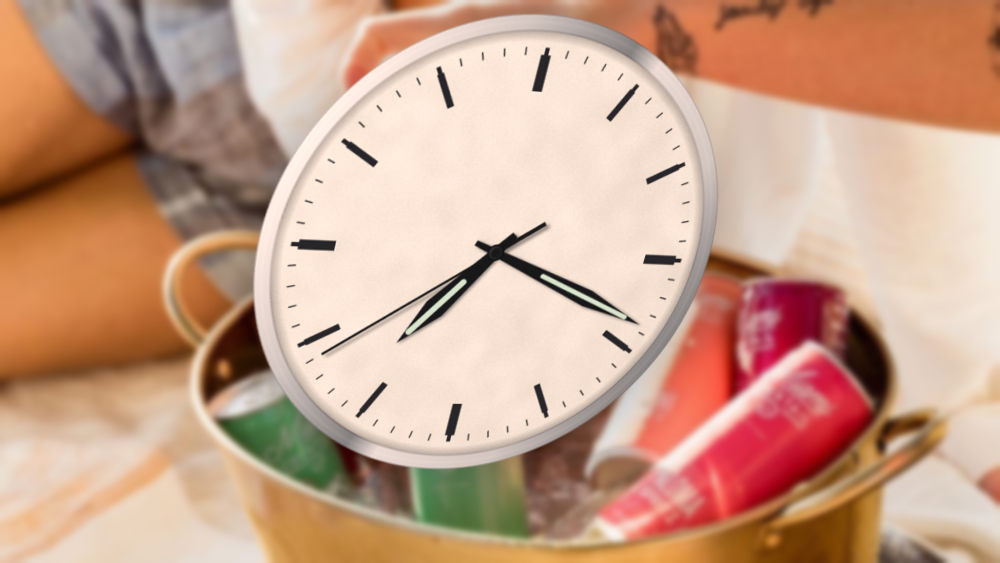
7h18m39s
